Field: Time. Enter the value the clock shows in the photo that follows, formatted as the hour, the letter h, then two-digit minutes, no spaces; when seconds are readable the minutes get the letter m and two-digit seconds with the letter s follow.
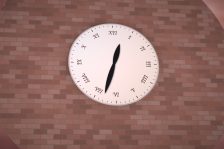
12h33
